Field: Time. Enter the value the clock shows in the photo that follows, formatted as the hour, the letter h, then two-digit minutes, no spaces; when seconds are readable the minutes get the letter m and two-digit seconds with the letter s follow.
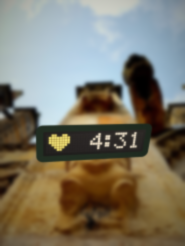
4h31
